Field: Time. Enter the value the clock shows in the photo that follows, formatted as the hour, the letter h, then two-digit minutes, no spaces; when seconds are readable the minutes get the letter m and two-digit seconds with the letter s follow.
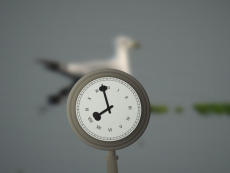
7h58
